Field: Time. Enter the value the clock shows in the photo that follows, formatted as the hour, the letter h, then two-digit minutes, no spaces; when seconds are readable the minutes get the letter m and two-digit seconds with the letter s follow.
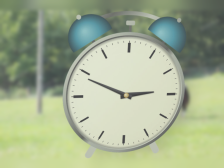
2h49
